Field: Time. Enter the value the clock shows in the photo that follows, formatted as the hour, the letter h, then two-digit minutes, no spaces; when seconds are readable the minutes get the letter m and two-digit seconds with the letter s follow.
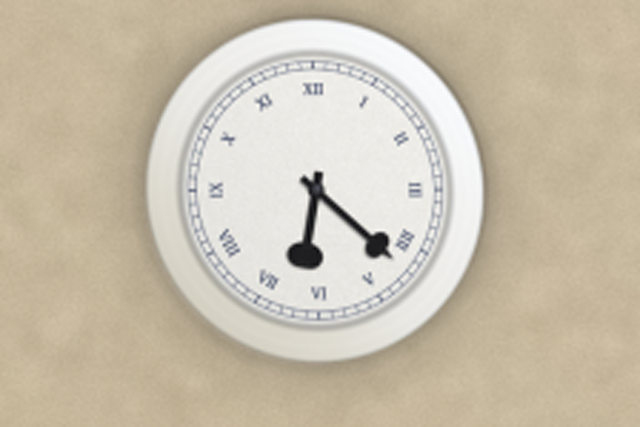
6h22
